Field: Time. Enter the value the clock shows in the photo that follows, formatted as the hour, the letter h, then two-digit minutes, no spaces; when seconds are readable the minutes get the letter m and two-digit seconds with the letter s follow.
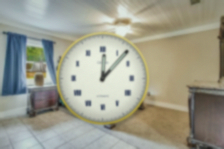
12h07
